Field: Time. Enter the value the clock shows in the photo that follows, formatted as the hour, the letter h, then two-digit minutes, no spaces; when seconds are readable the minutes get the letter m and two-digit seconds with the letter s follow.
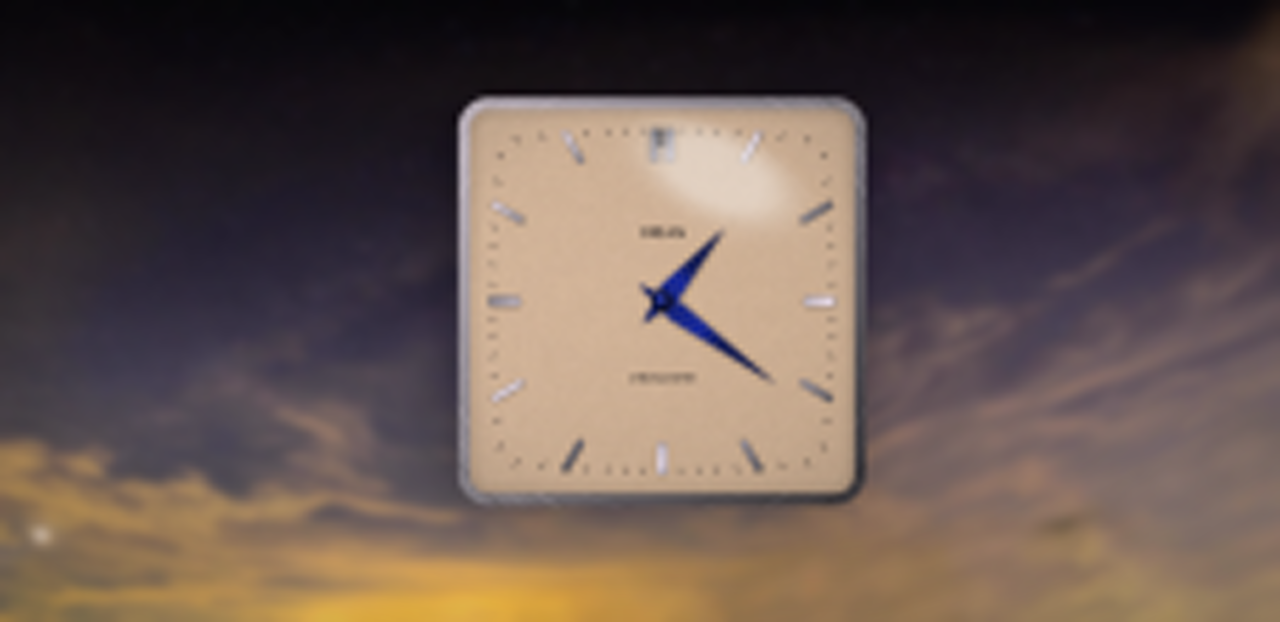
1h21
